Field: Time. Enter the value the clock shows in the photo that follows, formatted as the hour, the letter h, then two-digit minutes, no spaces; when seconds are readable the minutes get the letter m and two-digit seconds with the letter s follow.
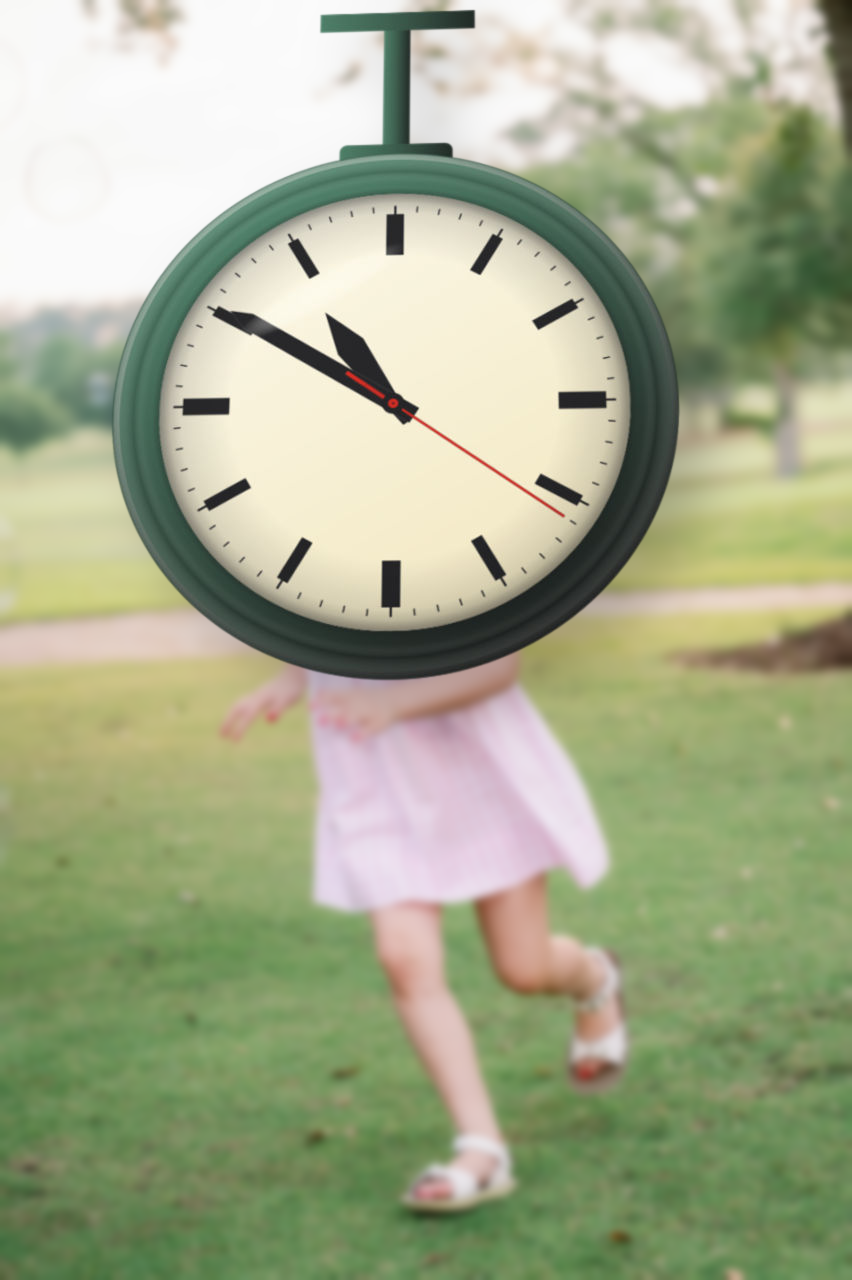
10h50m21s
